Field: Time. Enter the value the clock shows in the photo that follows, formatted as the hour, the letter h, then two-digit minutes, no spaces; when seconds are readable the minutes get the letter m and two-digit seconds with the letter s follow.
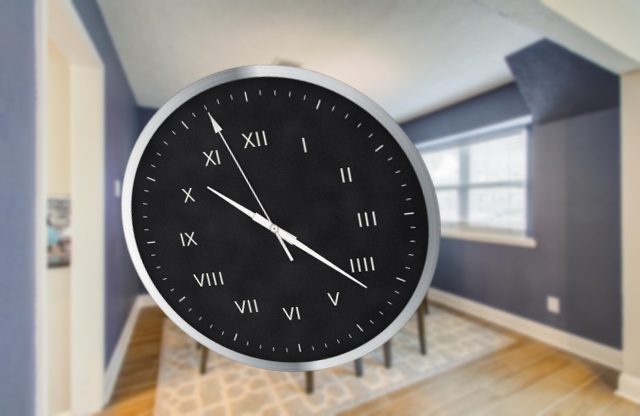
10h21m57s
